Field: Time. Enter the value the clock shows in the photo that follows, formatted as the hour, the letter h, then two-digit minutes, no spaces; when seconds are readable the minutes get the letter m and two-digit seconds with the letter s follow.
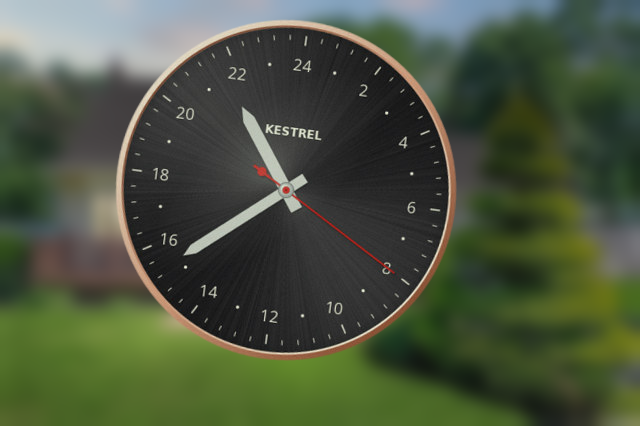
21h38m20s
